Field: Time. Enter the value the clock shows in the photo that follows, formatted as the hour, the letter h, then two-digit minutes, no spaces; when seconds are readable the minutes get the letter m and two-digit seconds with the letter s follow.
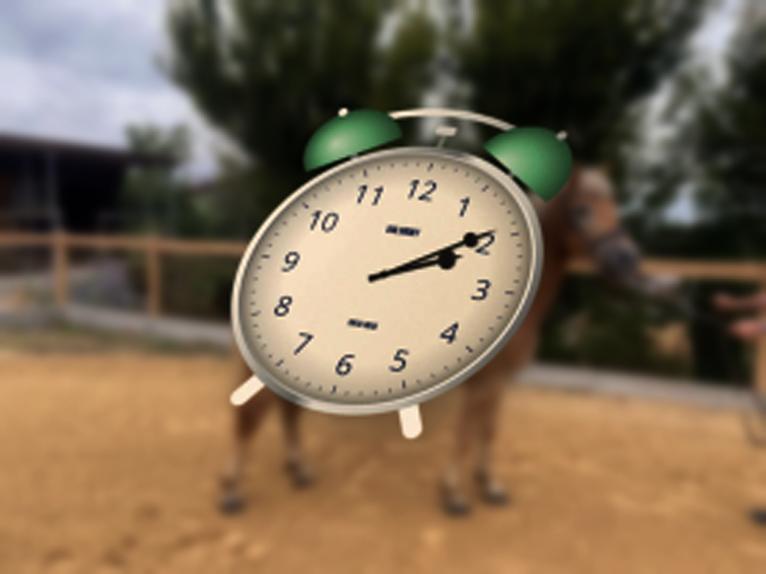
2h09
